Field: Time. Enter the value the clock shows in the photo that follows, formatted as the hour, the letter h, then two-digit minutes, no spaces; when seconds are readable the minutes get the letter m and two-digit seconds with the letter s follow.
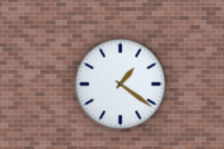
1h21
